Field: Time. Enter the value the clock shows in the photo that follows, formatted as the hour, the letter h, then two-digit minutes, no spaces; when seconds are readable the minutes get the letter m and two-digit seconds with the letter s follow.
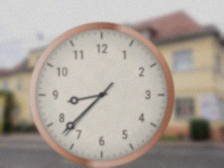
8h37m37s
